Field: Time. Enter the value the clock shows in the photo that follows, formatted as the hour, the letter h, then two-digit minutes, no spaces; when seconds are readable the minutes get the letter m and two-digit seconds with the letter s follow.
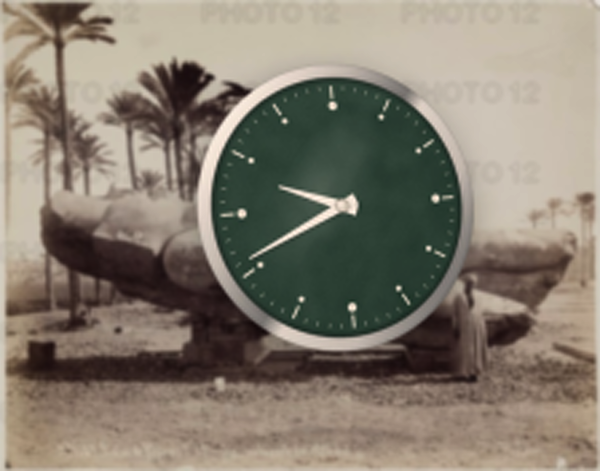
9h41
